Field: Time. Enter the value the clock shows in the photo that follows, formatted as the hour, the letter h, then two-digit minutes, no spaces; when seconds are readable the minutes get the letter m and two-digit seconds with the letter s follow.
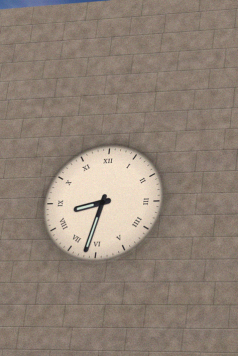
8h32
